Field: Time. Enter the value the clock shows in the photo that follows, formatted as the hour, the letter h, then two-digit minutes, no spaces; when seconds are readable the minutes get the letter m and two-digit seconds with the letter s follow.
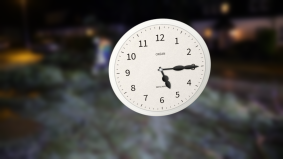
5h15
